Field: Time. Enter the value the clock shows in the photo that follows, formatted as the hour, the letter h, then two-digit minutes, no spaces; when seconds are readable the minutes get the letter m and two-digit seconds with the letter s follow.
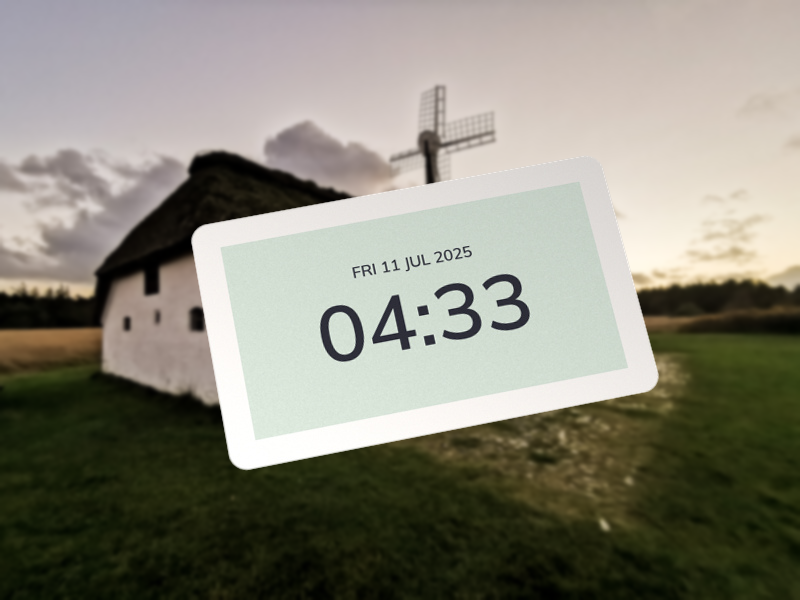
4h33
